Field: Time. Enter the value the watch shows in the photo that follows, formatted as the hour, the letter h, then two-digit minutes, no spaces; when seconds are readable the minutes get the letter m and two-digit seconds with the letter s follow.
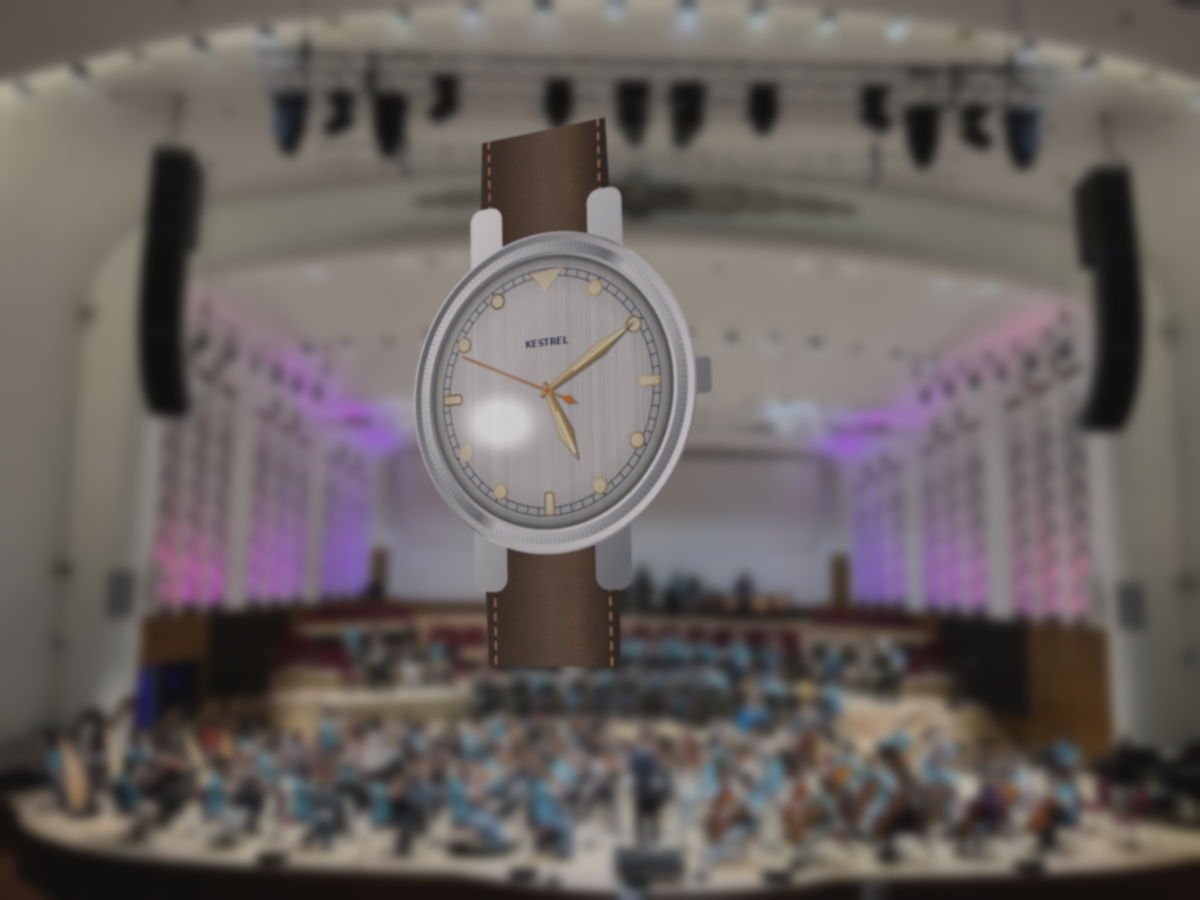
5h09m49s
